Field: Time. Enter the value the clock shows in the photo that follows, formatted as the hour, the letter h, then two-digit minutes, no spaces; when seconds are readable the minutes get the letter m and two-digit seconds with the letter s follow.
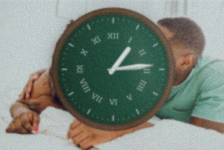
1h14
